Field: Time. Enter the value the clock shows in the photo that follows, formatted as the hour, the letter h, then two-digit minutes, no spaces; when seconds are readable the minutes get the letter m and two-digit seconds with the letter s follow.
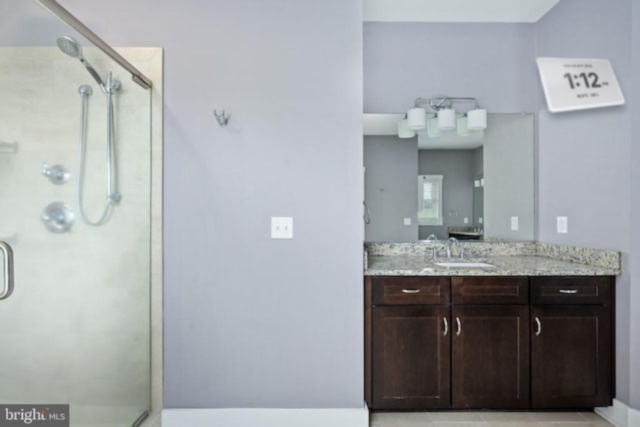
1h12
